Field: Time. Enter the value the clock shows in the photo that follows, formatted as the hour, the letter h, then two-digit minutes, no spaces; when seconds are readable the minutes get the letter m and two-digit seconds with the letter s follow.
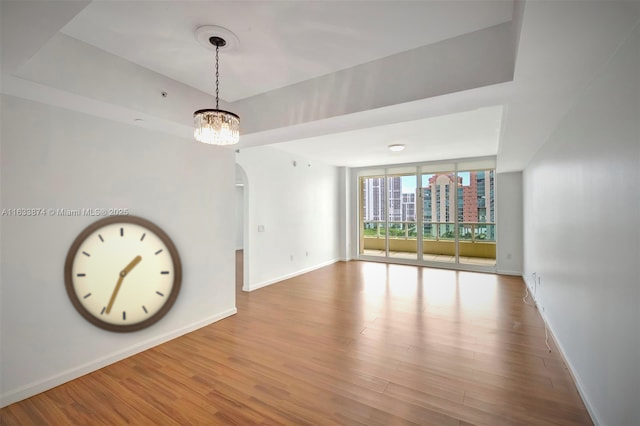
1h34
